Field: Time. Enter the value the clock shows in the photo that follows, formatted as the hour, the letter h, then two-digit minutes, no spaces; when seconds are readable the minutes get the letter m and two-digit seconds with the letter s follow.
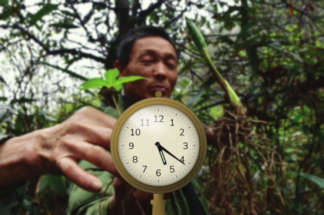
5h21
